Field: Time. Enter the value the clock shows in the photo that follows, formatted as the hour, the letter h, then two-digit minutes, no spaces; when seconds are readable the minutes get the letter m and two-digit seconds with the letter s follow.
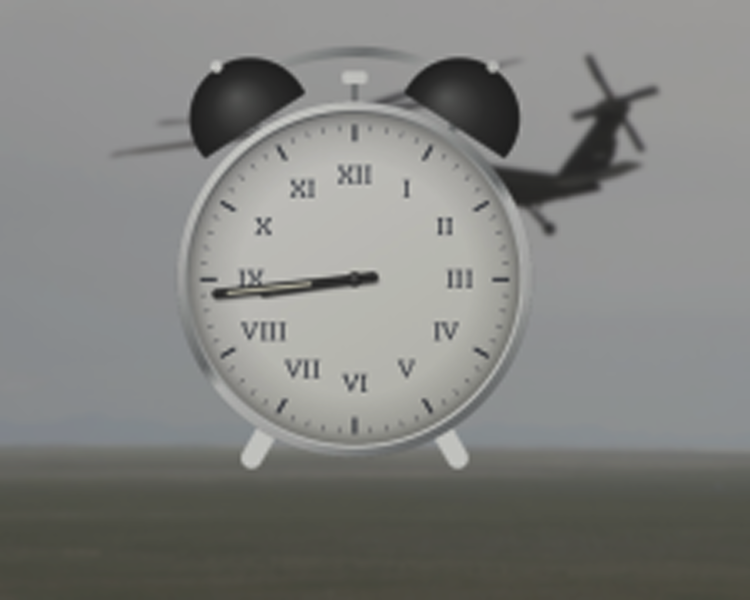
8h44
